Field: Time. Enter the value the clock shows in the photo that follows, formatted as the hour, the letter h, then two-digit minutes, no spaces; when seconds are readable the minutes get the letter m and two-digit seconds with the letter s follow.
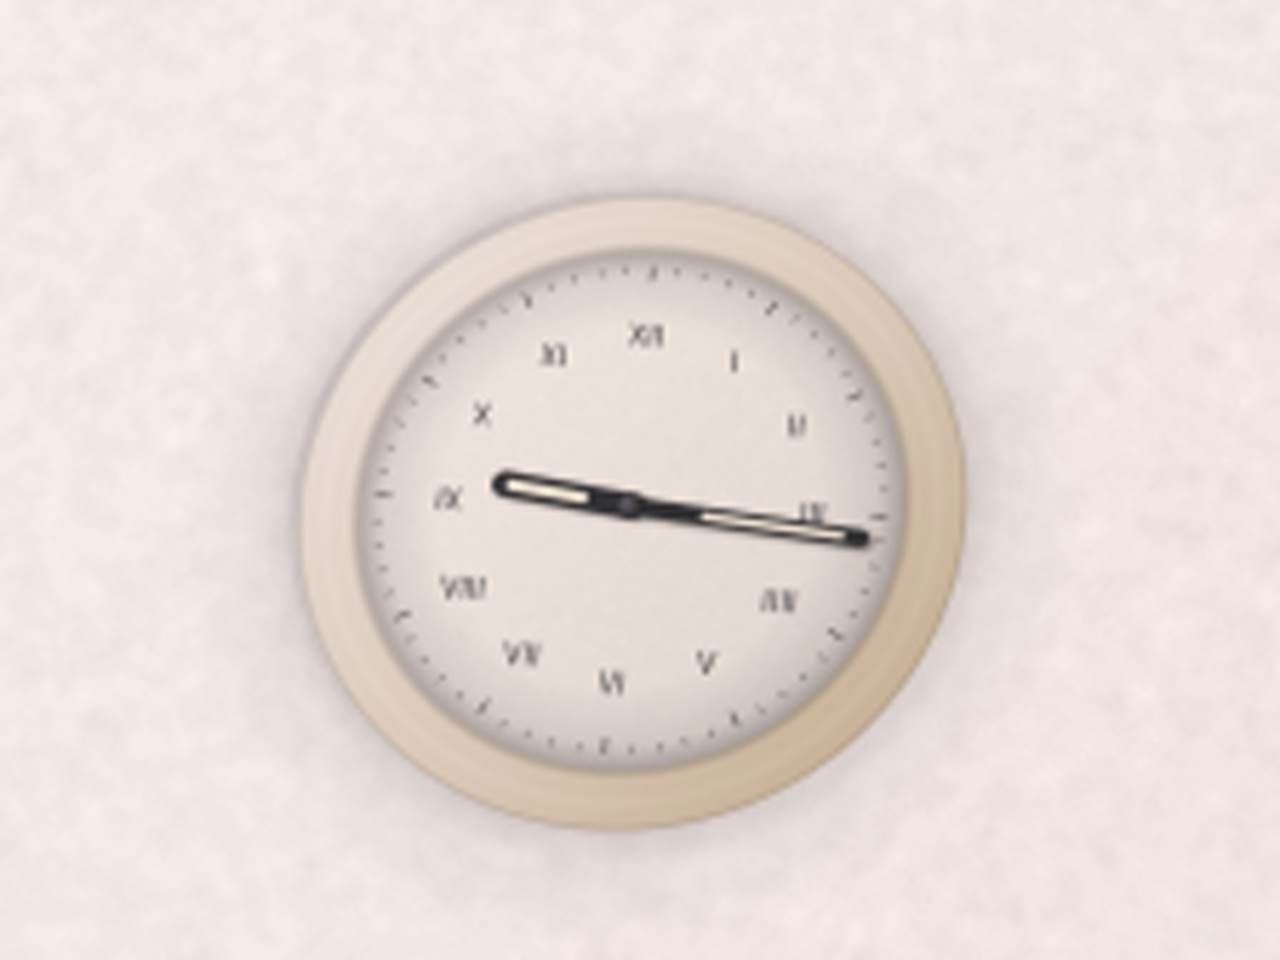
9h16
